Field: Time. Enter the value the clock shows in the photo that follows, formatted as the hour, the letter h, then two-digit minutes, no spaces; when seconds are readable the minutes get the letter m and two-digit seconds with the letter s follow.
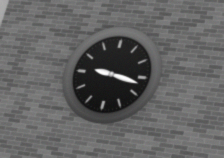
9h17
